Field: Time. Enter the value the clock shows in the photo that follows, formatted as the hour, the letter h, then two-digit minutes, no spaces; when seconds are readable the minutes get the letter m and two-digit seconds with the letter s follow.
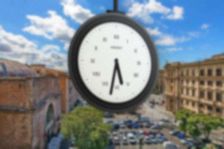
5h32
